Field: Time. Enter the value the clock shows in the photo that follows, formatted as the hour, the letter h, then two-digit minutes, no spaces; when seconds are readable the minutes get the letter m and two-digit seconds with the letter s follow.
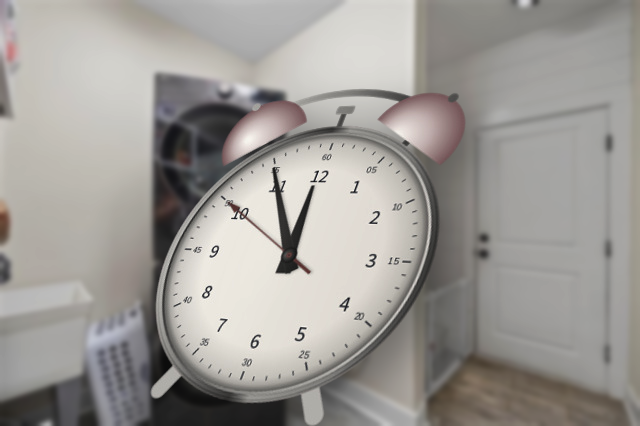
11h54m50s
